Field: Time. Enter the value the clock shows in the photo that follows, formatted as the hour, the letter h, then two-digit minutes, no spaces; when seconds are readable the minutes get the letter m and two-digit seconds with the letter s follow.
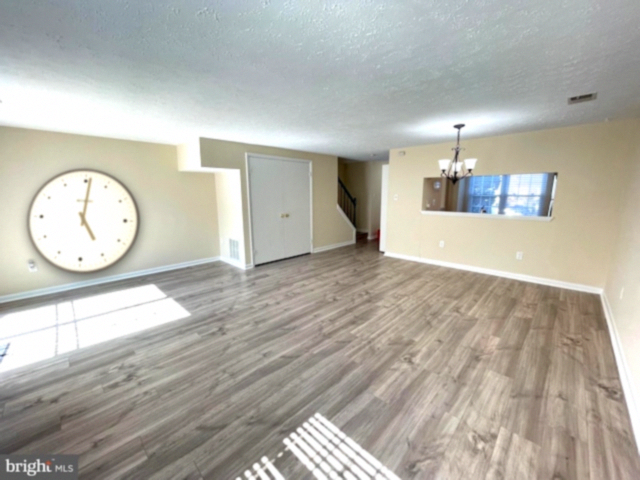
5h01
